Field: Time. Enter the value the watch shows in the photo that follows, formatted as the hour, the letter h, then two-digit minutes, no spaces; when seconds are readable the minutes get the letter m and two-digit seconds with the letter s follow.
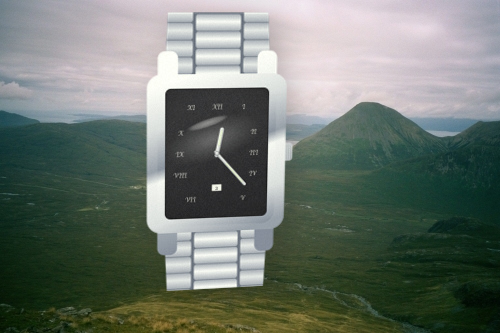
12h23
